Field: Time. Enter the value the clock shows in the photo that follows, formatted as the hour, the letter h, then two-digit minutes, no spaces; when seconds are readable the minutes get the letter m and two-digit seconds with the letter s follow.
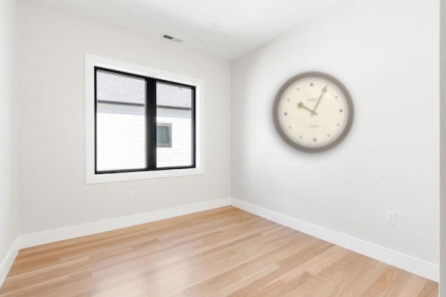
10h05
